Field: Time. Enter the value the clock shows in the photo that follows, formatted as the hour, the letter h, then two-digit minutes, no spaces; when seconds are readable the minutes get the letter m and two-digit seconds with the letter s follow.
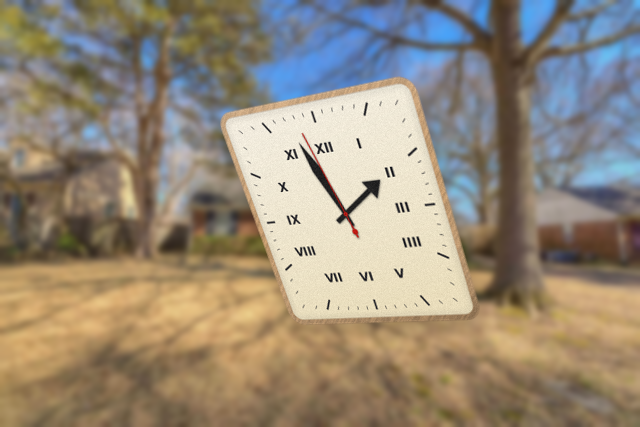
1h56m58s
